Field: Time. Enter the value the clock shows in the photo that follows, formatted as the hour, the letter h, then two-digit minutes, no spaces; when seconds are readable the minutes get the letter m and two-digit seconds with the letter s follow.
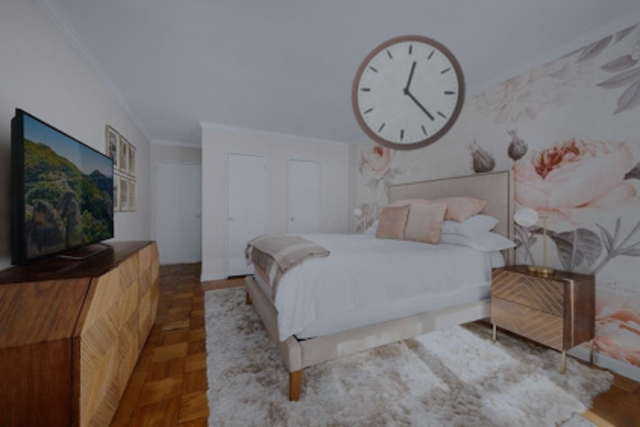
12h22
